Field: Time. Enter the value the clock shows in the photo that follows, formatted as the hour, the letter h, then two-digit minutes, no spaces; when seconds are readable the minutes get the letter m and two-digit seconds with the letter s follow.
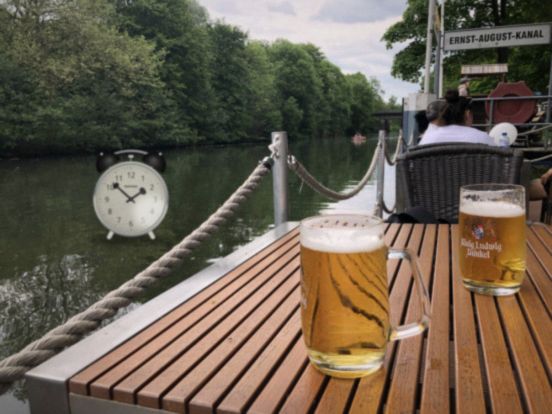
1h52
